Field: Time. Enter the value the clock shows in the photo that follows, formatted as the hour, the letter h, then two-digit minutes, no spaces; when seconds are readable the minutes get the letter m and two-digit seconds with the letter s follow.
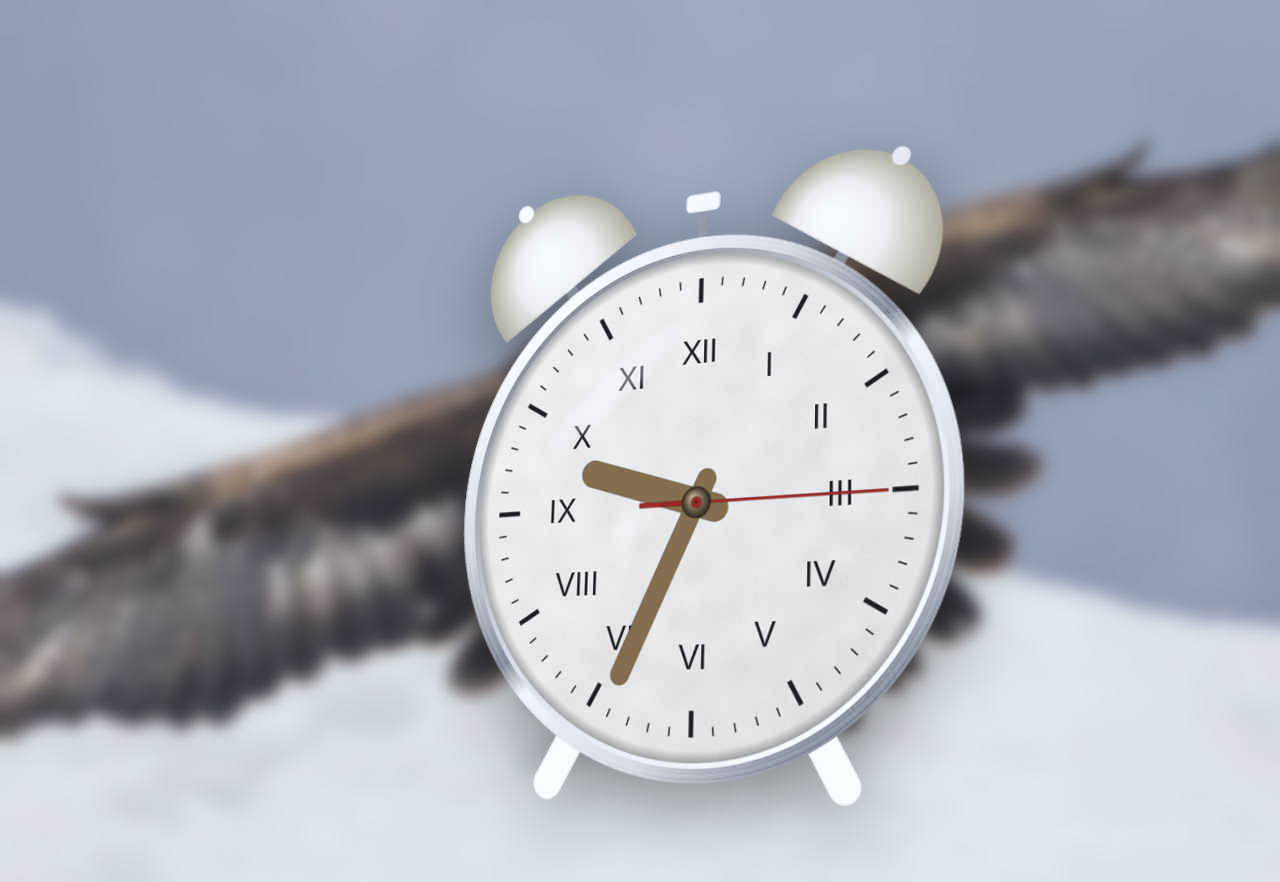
9h34m15s
